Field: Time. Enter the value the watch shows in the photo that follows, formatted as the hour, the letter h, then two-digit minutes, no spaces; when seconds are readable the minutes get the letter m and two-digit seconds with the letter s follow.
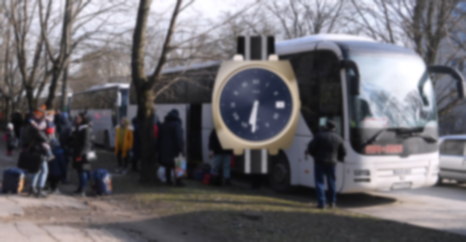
6h31
